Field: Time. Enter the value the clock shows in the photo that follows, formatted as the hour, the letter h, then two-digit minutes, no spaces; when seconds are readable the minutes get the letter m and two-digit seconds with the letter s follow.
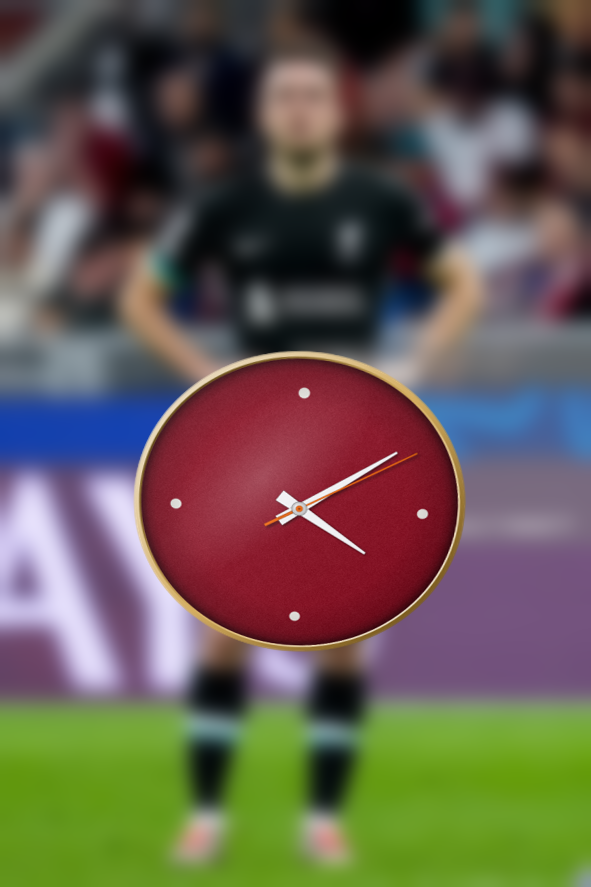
4h09m10s
